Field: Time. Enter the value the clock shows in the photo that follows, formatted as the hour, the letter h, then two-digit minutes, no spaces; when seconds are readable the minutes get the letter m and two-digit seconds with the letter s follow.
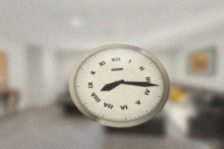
8h17
